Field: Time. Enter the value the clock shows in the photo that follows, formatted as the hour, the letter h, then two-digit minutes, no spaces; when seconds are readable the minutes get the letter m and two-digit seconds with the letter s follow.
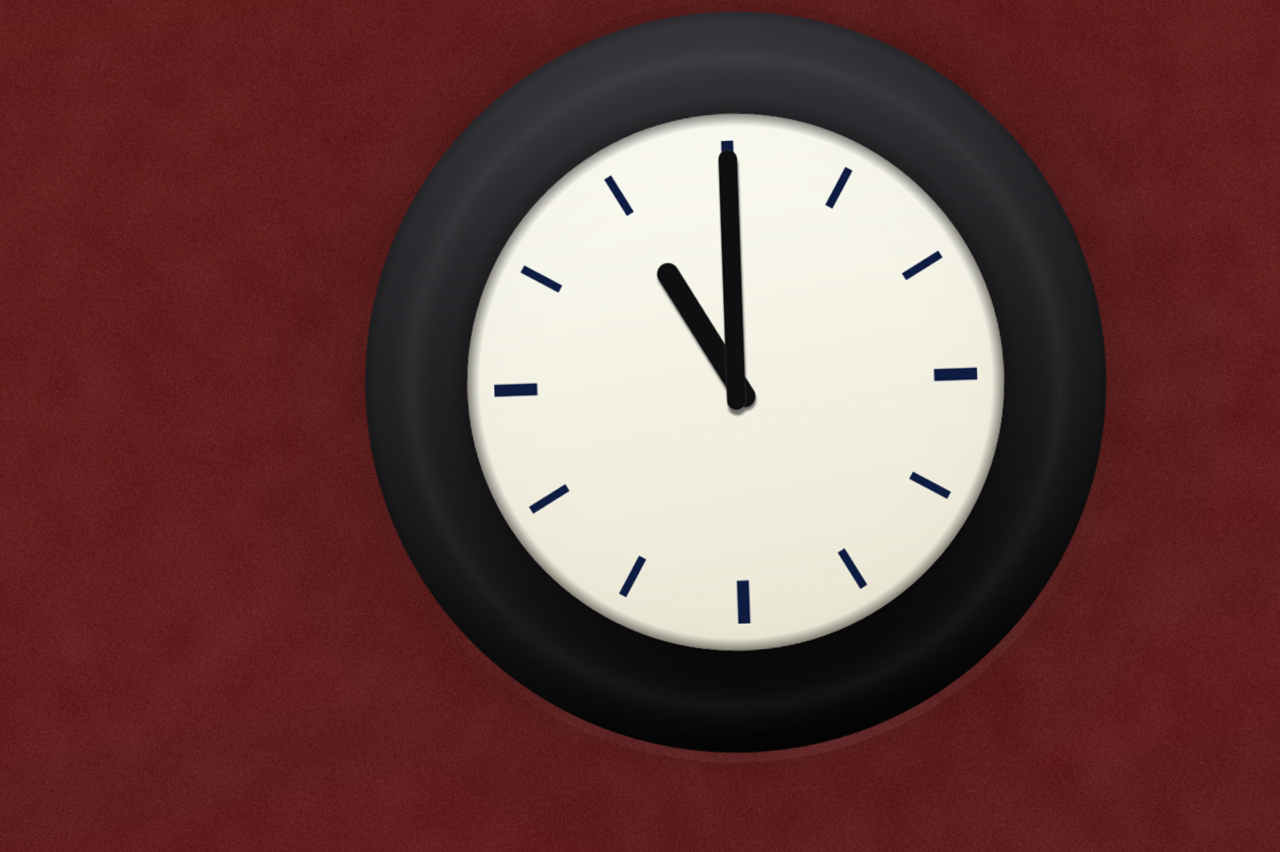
11h00
